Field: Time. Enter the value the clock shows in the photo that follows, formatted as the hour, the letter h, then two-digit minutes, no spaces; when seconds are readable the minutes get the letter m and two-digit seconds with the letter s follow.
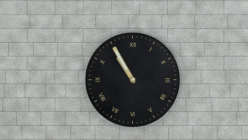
10h55
